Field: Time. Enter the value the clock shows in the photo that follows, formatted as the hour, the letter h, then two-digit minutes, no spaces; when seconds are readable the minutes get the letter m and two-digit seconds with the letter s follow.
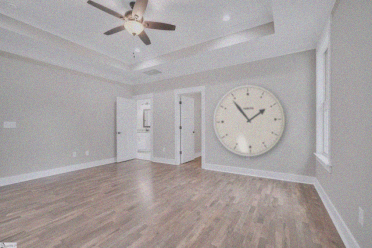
1h54
